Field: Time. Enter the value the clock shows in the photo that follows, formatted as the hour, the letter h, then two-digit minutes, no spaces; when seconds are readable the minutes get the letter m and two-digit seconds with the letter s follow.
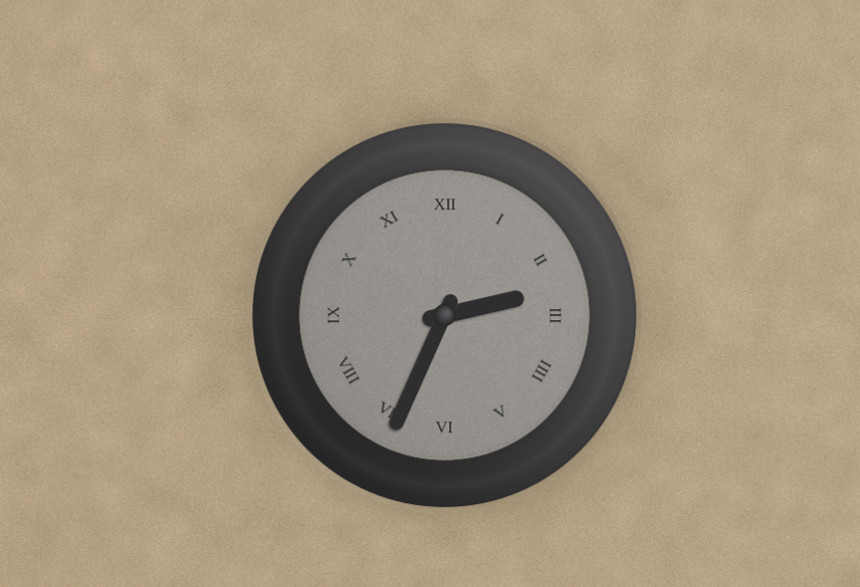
2h34
